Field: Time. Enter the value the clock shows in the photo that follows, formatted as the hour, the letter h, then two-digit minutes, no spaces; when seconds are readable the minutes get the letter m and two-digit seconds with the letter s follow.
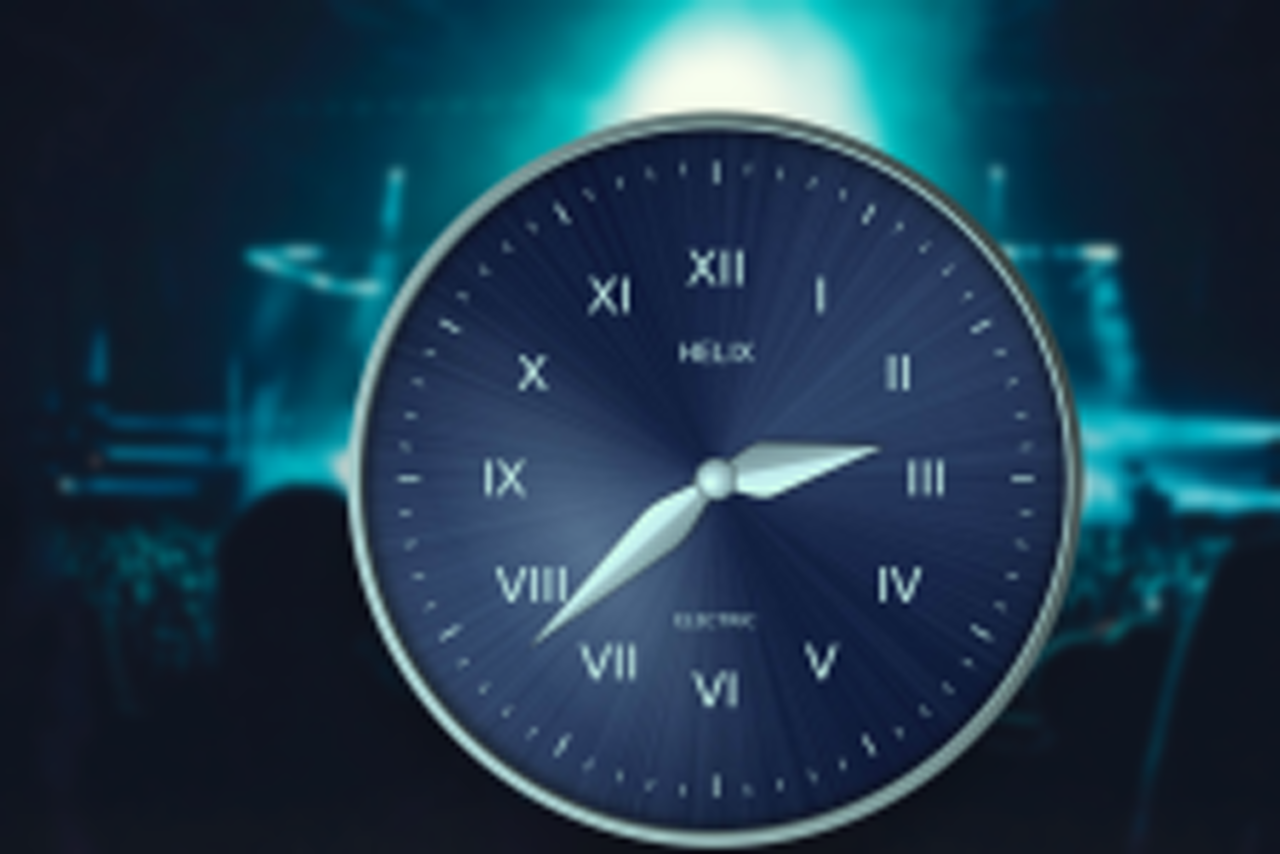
2h38
